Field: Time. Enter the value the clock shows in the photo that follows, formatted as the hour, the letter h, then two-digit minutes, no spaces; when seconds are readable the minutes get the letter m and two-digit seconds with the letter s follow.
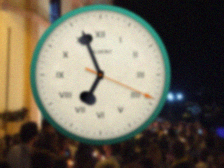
6h56m19s
